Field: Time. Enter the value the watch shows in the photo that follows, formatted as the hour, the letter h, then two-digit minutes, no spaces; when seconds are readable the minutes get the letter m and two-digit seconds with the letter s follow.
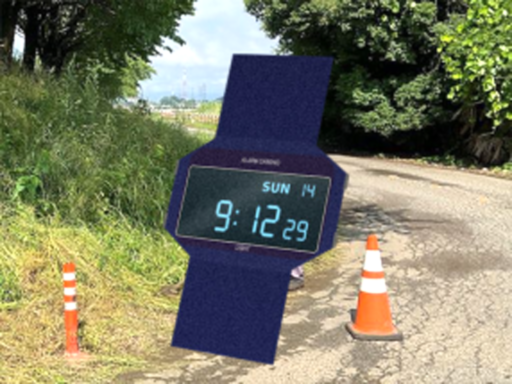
9h12m29s
